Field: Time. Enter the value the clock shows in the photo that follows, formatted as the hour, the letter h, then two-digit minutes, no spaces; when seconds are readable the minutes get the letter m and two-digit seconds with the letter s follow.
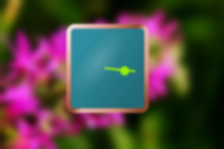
3h16
